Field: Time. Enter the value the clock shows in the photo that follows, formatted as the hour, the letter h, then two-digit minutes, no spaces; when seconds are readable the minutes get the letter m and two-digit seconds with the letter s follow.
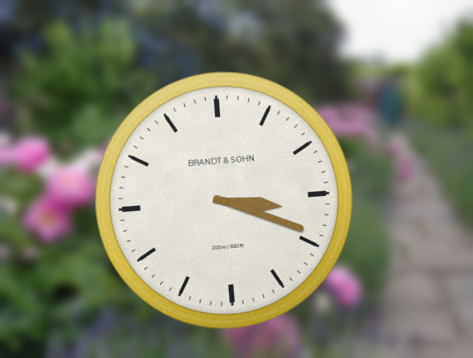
3h19
